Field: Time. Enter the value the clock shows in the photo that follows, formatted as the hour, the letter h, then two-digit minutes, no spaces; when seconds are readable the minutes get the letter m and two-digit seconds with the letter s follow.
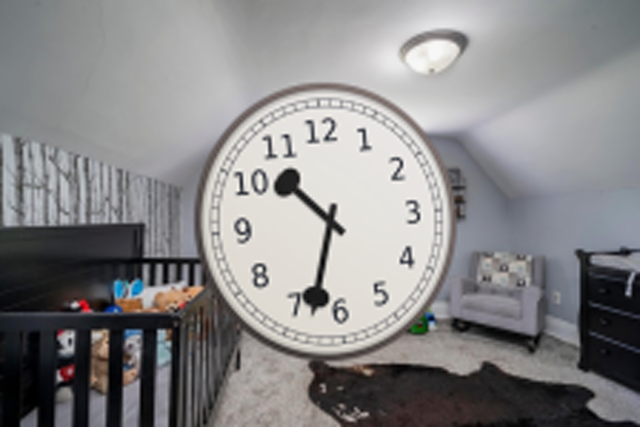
10h33
